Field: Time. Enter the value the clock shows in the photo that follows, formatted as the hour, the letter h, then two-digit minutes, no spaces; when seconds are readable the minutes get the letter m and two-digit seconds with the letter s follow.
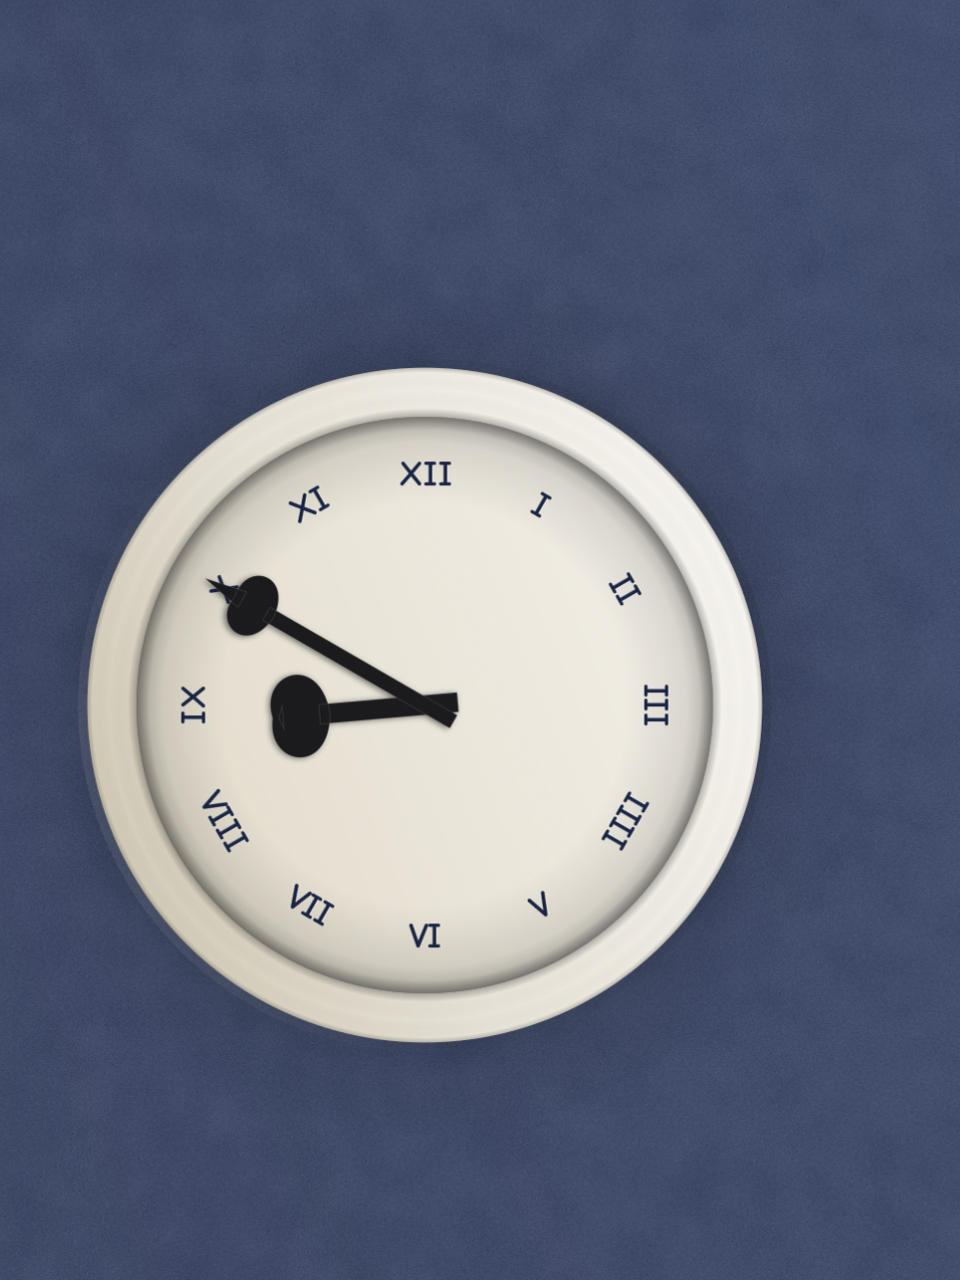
8h50
